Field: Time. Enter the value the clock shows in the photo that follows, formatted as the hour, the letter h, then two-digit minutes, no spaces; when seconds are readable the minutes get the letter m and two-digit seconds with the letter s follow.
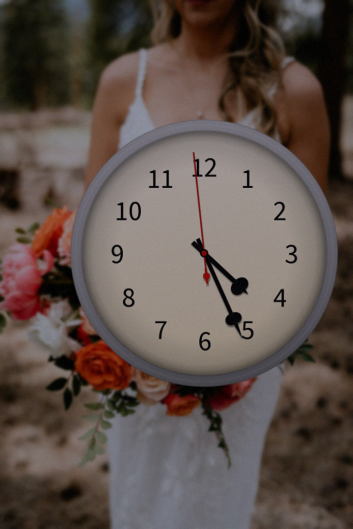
4h25m59s
